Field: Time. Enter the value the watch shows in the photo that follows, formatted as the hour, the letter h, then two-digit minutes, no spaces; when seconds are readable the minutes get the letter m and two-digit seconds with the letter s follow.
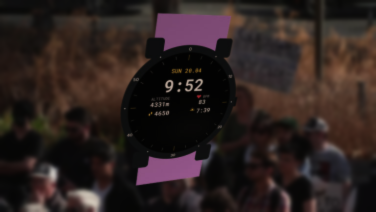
9h52
